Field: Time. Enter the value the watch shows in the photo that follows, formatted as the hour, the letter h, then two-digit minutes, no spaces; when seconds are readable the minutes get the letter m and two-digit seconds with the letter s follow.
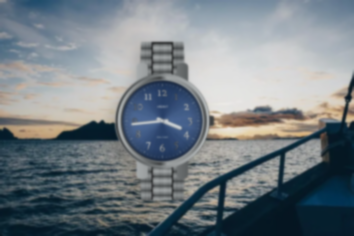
3h44
